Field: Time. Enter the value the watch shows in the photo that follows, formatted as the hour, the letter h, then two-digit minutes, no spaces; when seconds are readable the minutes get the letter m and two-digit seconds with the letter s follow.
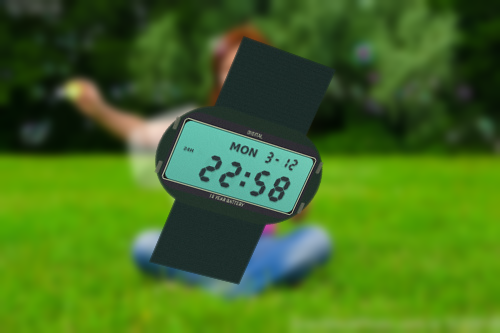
22h58
